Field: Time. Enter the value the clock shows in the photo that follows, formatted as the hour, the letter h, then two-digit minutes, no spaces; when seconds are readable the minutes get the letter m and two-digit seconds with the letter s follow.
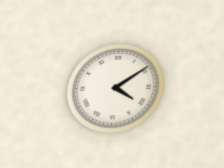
4h09
